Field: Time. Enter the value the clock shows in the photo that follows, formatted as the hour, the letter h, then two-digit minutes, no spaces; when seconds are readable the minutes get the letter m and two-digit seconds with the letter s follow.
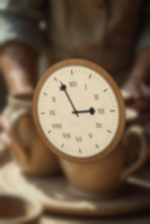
2h56
